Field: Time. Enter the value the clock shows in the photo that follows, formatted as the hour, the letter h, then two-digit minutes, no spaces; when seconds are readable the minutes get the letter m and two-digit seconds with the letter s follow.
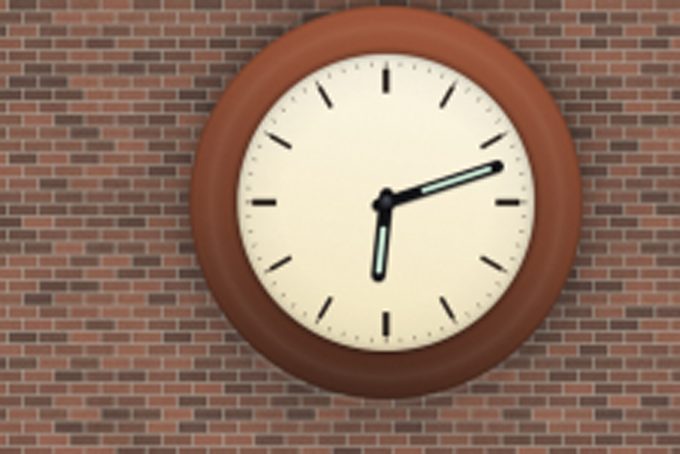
6h12
